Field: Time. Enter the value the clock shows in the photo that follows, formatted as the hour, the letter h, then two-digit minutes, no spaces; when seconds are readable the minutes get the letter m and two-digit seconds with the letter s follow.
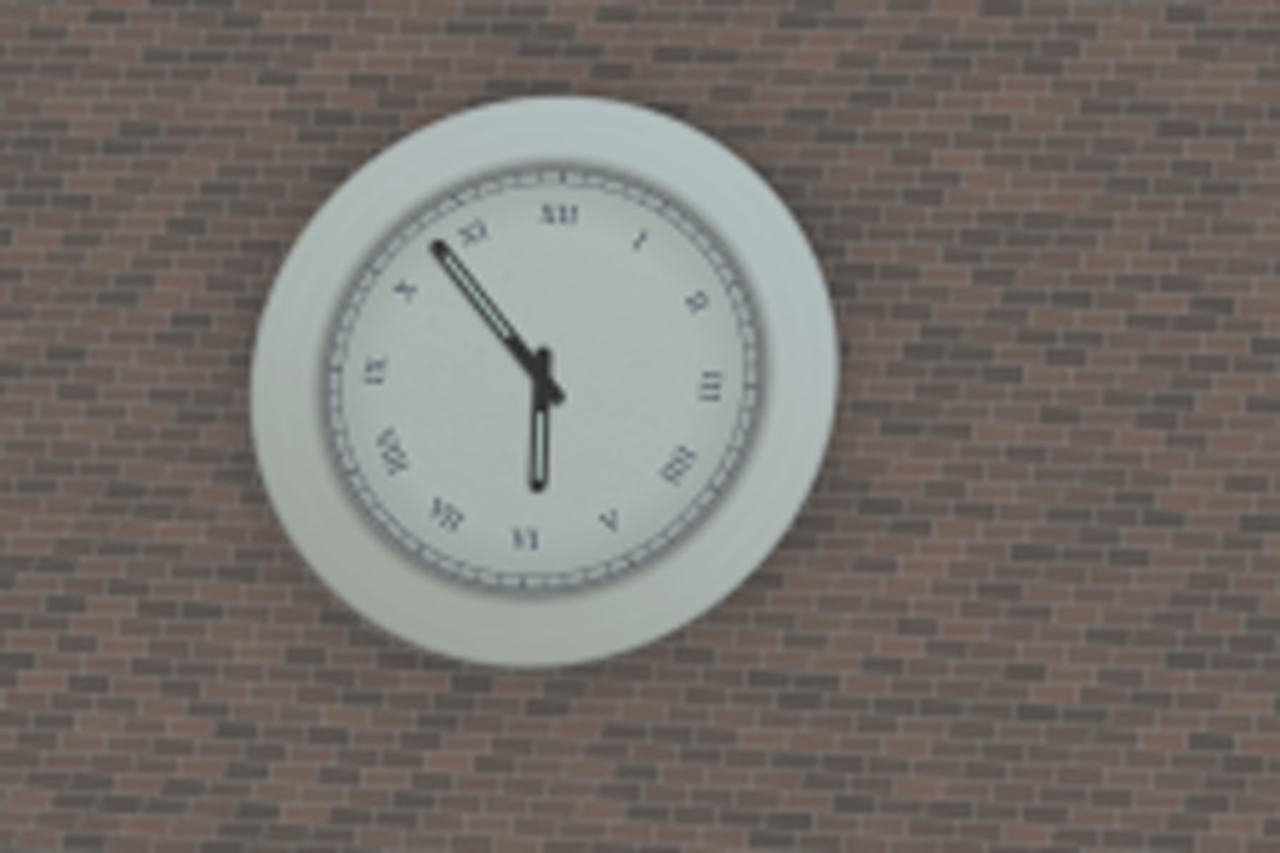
5h53
